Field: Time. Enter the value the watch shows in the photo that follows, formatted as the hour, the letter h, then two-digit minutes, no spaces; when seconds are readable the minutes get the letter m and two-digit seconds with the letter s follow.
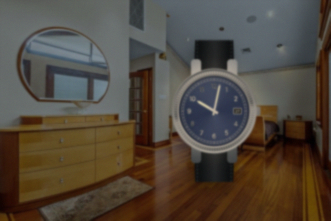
10h02
